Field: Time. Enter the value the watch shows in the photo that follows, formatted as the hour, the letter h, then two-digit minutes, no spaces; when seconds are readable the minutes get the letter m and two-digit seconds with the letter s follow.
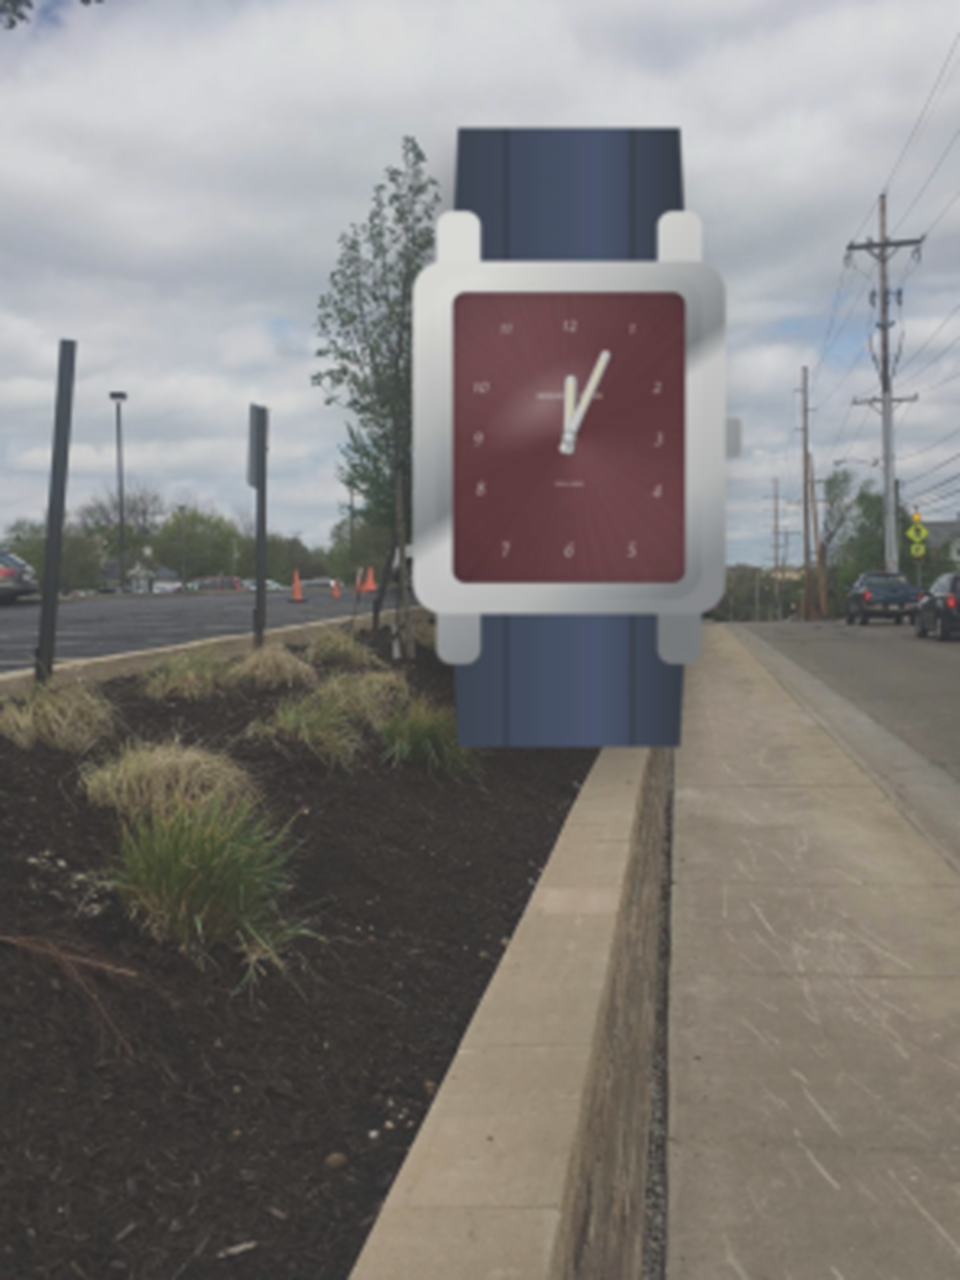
12h04
